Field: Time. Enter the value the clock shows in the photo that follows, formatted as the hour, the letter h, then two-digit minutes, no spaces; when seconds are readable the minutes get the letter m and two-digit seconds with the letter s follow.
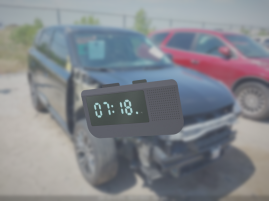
7h18
